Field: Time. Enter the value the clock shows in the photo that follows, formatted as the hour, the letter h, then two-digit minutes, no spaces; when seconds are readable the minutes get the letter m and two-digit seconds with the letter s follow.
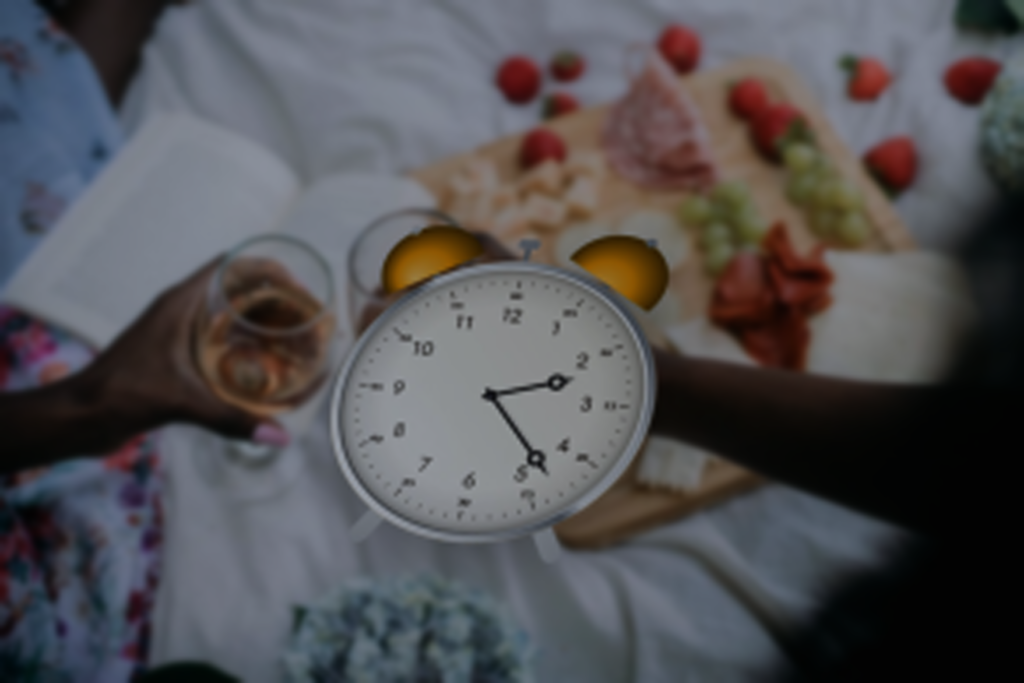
2h23
